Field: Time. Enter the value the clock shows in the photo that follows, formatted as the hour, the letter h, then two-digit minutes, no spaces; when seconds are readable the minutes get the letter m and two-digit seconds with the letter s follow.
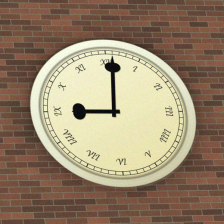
9h01
